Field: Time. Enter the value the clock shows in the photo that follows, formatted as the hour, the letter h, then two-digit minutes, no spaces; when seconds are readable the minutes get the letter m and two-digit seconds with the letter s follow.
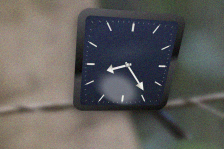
8h24
